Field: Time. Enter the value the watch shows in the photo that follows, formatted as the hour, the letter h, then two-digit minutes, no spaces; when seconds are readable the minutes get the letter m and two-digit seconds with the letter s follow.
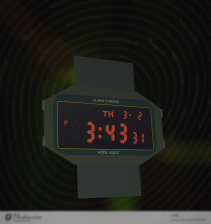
3h43m31s
